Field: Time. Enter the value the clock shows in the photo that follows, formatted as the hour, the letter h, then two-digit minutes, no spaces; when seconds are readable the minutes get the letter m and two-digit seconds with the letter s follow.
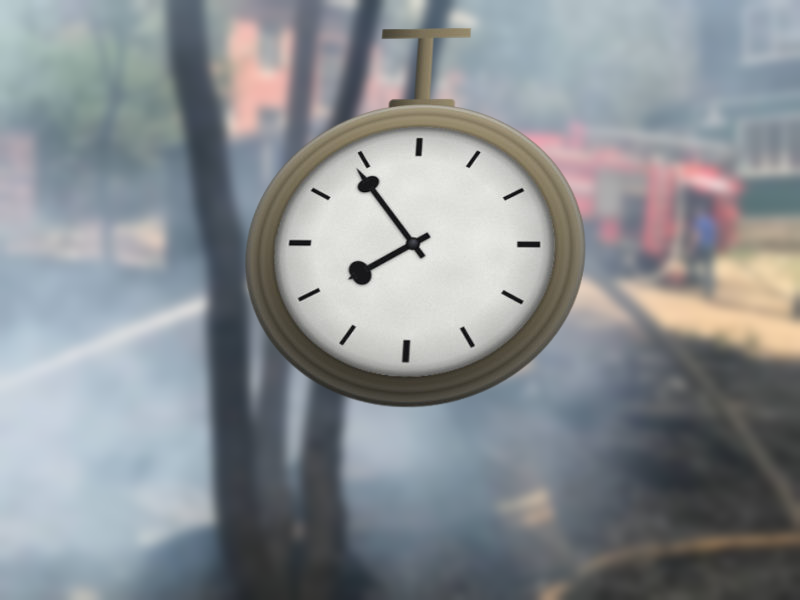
7h54
